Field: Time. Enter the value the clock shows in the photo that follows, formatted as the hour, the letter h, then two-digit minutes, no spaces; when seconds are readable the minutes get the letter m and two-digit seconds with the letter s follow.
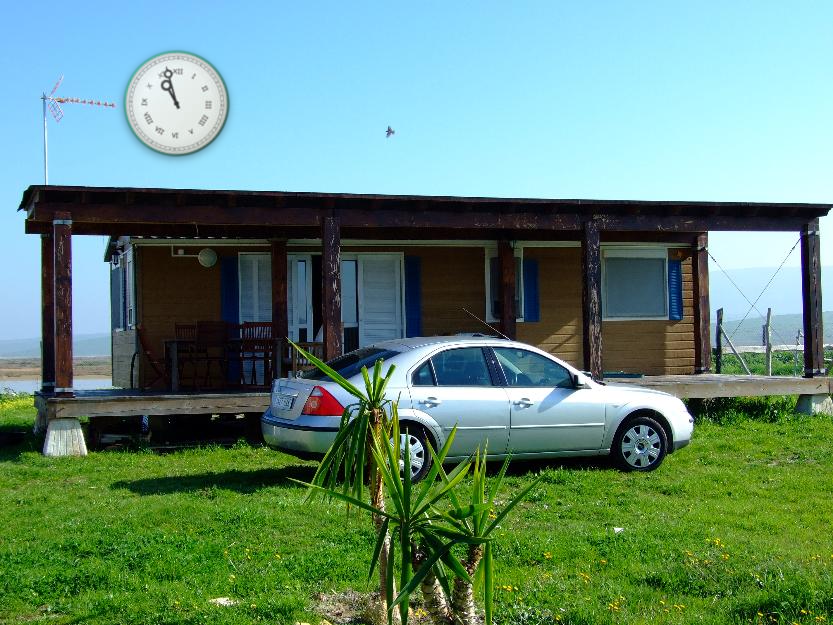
10h57
